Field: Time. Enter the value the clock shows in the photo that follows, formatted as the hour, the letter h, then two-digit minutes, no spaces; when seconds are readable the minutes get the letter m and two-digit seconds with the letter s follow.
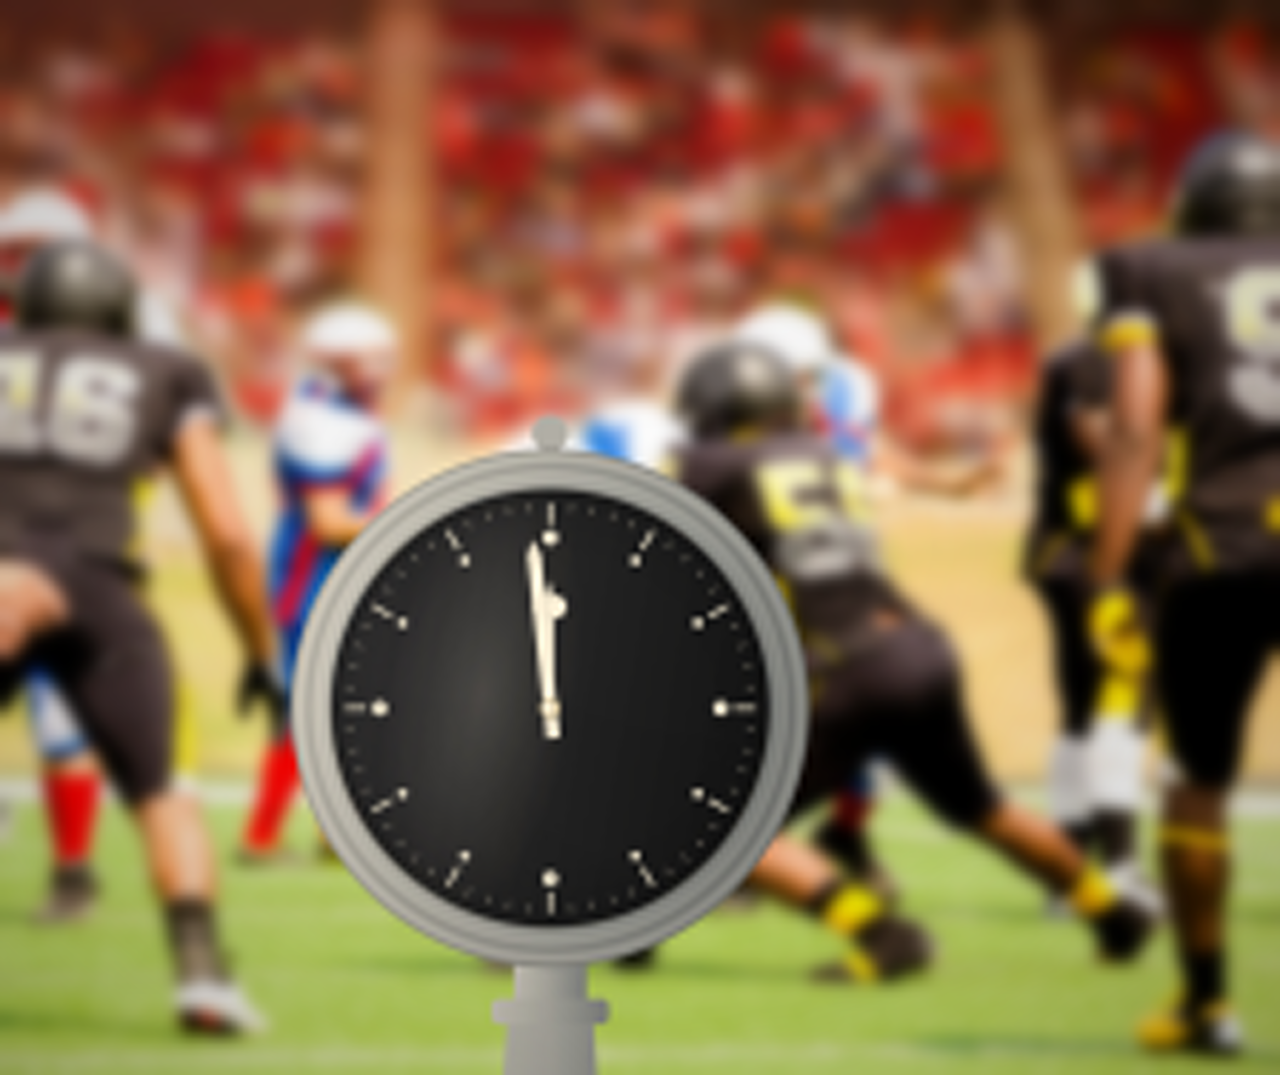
11h59
